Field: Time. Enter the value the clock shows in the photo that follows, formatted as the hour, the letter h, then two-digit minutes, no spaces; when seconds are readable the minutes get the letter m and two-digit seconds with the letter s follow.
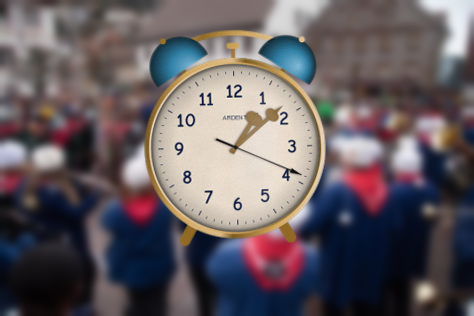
1h08m19s
